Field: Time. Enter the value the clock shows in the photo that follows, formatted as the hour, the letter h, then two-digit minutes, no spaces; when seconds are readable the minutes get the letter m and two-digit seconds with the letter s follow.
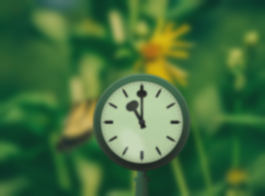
11h00
